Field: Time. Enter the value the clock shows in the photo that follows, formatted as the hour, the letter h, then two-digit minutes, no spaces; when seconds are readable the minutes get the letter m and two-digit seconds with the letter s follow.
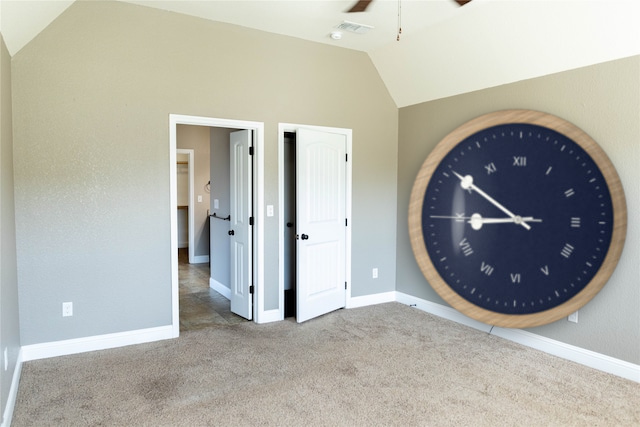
8h50m45s
